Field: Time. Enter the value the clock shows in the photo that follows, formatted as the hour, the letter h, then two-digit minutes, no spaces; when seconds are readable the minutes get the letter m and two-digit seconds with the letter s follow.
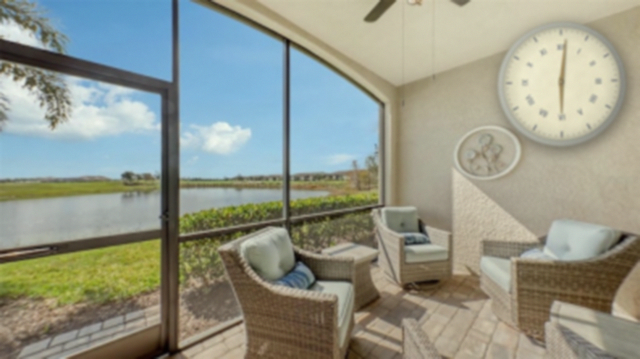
6h01
